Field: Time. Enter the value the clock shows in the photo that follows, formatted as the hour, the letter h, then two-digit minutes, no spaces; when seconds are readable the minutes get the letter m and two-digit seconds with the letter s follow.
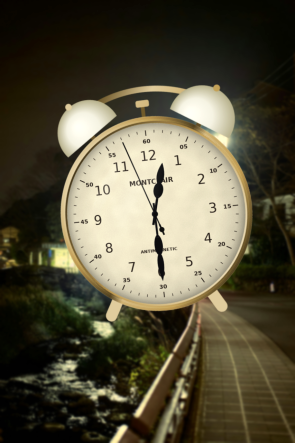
12h29m57s
